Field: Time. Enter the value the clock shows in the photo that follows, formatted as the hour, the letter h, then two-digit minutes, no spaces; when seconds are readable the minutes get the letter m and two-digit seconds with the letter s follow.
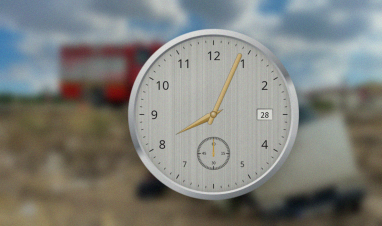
8h04
